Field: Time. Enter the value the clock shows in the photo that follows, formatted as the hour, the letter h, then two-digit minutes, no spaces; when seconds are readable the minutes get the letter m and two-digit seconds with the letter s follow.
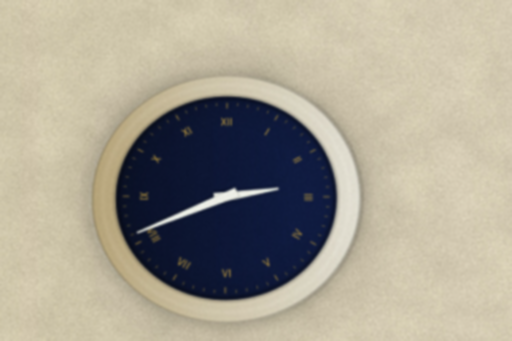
2h41
